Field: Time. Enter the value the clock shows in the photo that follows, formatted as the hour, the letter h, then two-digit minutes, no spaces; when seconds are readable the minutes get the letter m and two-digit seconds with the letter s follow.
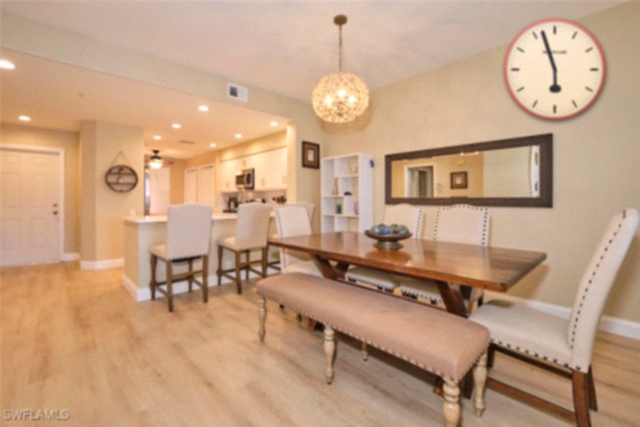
5h57
